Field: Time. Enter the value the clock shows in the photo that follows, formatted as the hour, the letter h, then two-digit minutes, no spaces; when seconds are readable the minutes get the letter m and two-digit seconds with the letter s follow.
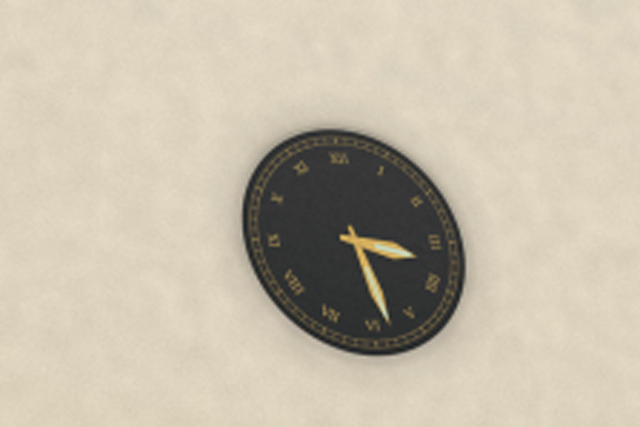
3h28
